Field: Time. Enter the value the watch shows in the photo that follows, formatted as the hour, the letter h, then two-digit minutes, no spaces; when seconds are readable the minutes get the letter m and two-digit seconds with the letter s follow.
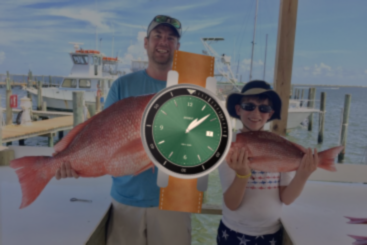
1h08
